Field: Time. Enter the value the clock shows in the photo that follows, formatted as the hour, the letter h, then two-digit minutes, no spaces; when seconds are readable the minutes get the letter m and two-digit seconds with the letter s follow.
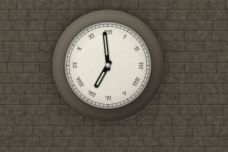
6h59
